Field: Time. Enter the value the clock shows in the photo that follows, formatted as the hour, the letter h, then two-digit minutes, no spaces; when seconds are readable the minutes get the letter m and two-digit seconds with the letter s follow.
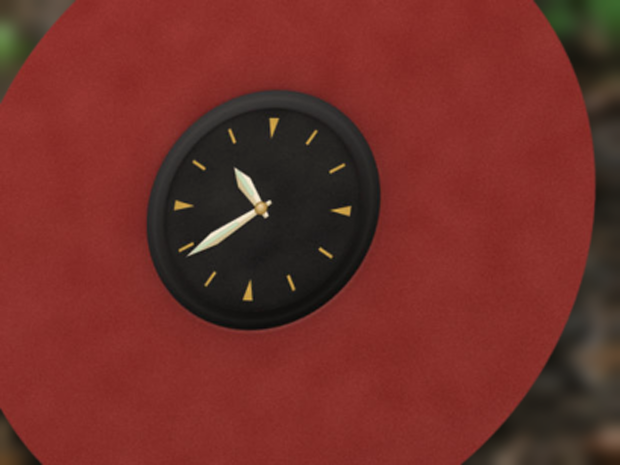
10h39
